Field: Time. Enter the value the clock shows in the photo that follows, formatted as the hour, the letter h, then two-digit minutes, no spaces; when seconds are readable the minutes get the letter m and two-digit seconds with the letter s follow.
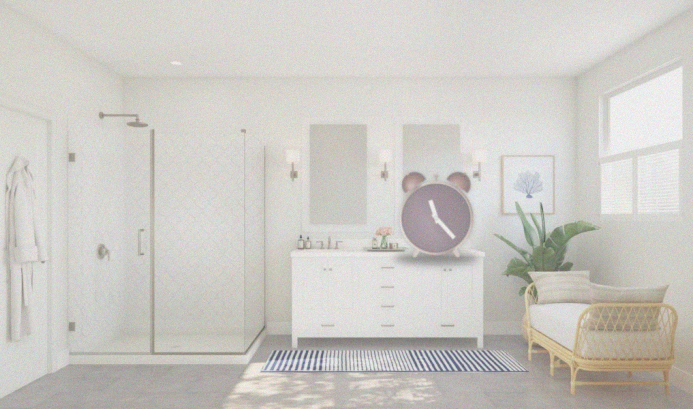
11h23
